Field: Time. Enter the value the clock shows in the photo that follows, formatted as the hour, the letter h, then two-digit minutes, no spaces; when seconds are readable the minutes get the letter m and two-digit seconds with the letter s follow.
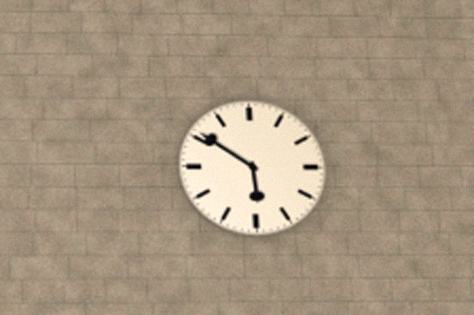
5h51
